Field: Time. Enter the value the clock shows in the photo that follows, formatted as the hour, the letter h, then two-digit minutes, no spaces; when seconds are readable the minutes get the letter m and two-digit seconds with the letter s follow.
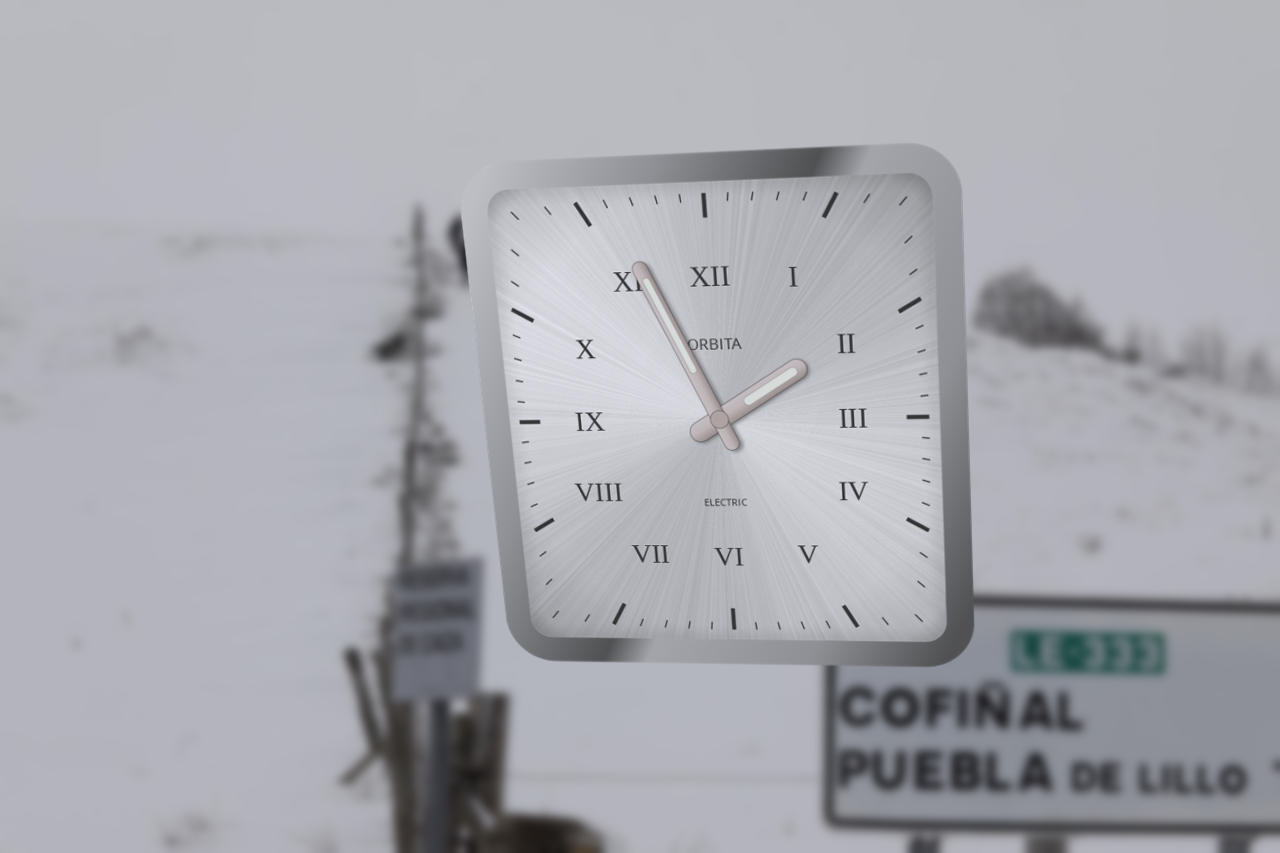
1h56
